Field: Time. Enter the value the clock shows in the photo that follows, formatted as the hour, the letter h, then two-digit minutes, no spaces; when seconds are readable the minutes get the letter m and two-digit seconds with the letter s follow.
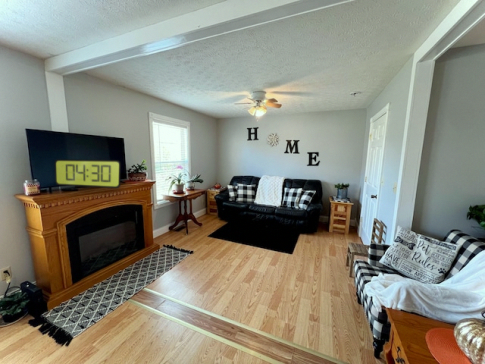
4h30
